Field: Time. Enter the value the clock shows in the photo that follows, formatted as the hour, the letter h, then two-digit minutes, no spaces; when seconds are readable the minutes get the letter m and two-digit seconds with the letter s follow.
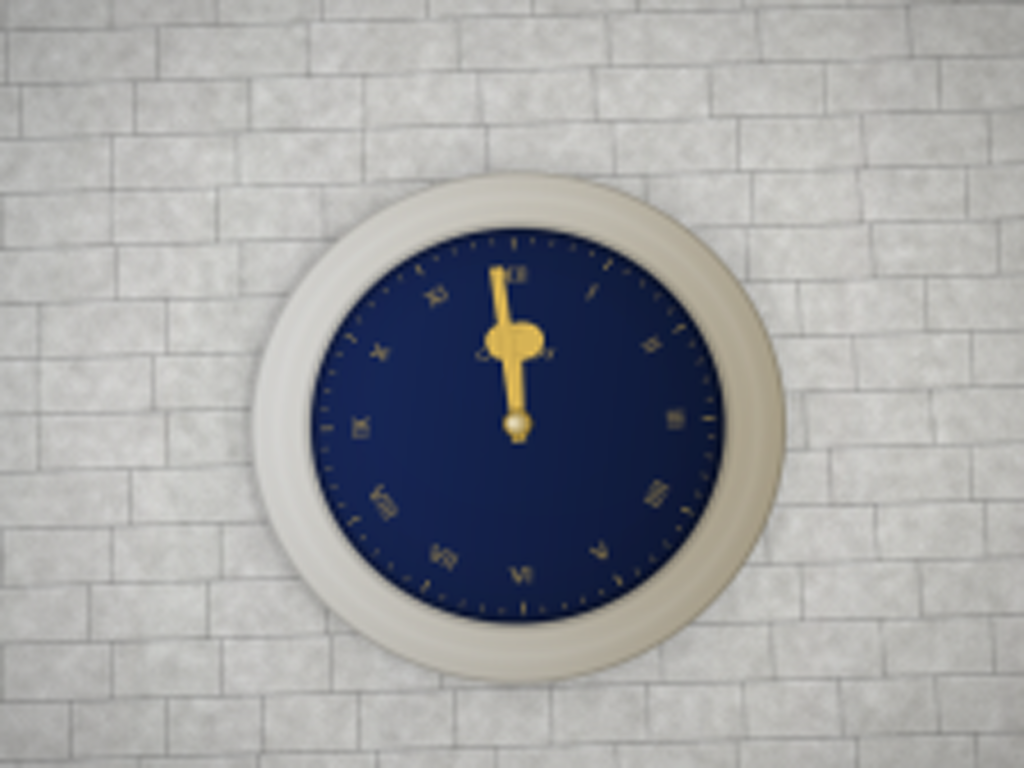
11h59
